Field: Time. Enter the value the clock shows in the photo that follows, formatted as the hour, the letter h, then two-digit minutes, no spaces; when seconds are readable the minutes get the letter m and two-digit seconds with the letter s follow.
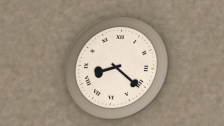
8h21
